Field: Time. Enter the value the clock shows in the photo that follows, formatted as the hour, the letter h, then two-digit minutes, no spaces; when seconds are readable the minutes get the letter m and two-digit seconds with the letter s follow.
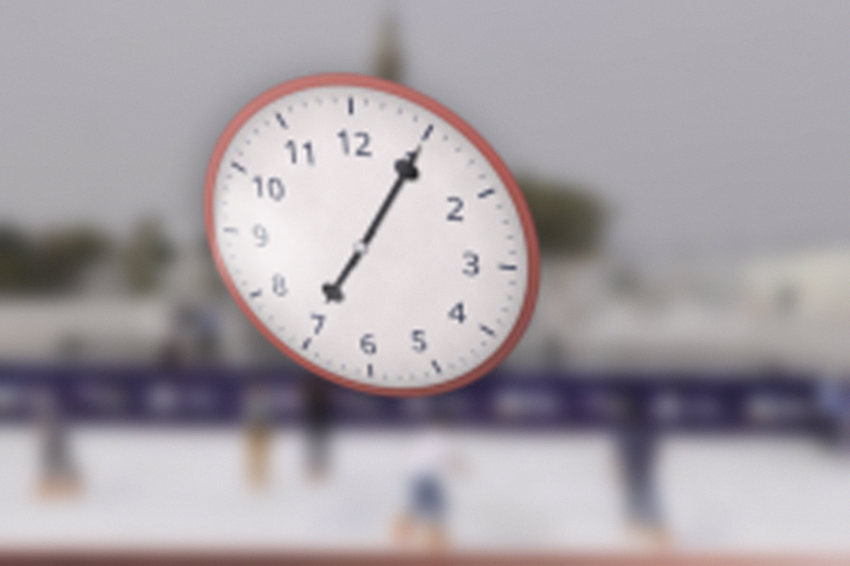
7h05
